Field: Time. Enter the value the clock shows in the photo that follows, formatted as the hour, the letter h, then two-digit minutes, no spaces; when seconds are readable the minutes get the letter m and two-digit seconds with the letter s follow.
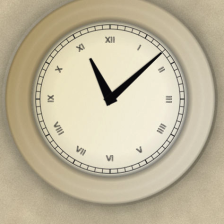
11h08
